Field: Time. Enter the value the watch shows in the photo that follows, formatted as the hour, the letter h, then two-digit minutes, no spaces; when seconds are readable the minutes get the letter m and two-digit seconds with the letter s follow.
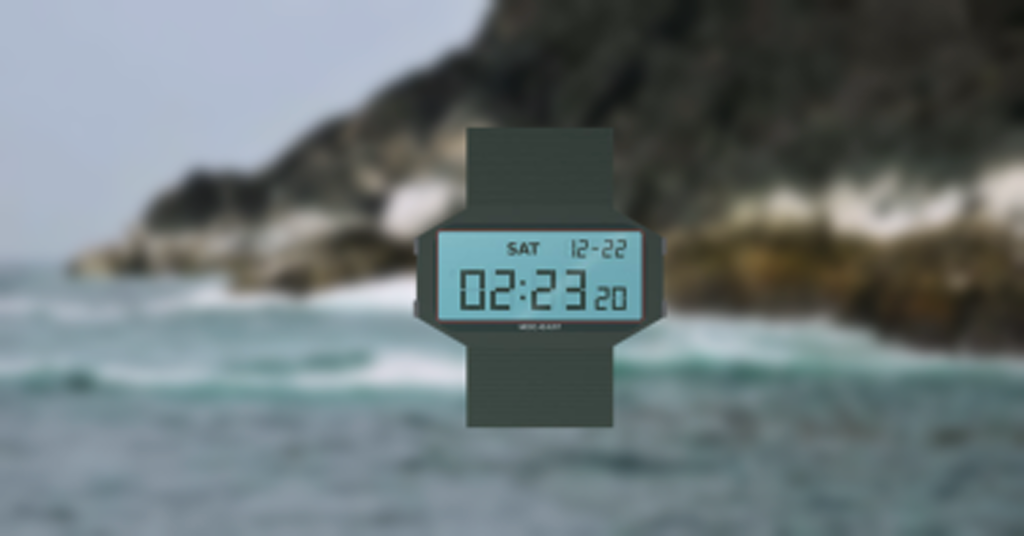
2h23m20s
